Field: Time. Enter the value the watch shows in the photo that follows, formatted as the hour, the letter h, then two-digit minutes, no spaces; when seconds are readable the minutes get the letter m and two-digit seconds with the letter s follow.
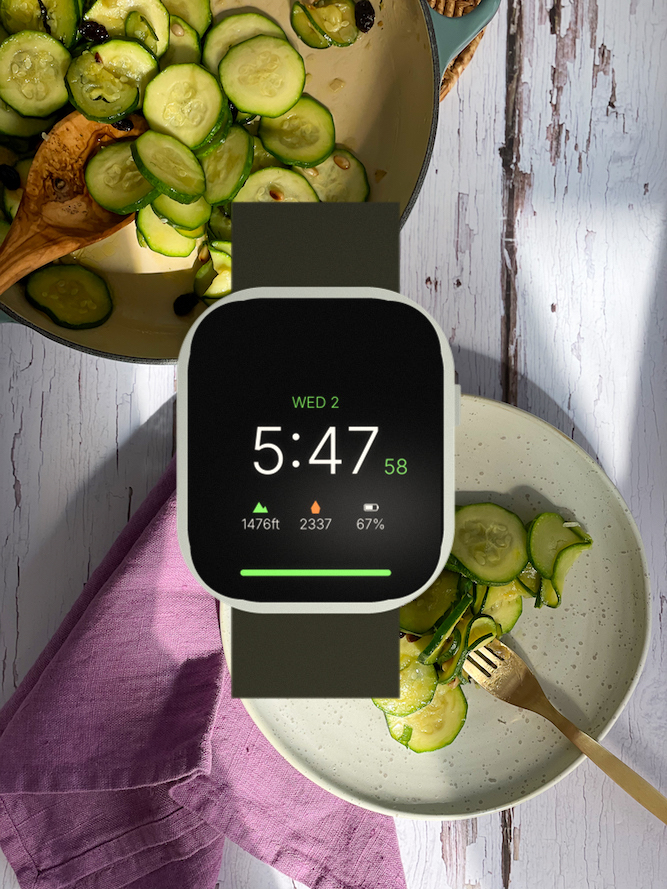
5h47m58s
